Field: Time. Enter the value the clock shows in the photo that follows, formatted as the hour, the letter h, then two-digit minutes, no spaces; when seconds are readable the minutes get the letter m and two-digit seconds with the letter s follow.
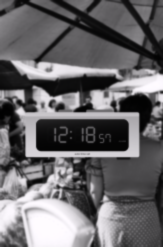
12h18m57s
